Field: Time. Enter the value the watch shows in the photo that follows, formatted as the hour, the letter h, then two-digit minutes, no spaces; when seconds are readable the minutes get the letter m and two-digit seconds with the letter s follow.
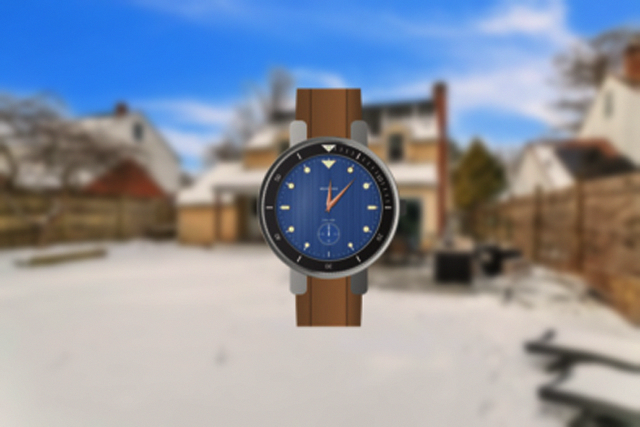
12h07
